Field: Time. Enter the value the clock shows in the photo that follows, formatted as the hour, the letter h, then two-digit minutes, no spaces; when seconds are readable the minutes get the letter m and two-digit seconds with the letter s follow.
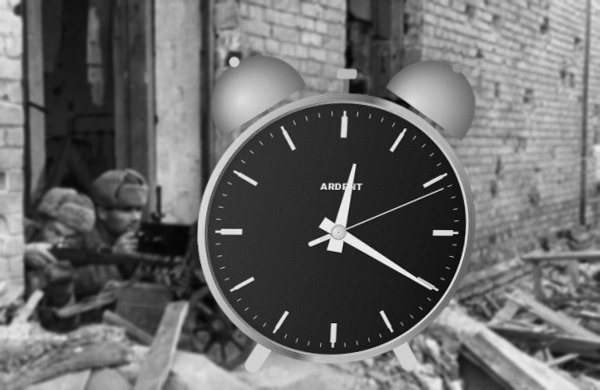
12h20m11s
